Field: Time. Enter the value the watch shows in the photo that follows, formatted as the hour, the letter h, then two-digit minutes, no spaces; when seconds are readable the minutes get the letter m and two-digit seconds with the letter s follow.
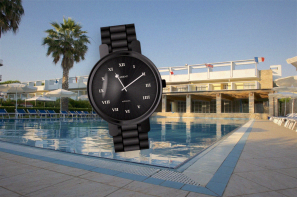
11h10
